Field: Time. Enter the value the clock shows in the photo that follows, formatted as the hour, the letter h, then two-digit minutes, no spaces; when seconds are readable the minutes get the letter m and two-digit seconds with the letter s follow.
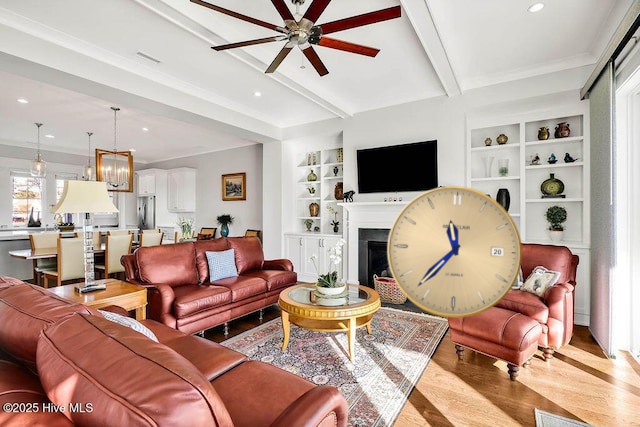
11h37
